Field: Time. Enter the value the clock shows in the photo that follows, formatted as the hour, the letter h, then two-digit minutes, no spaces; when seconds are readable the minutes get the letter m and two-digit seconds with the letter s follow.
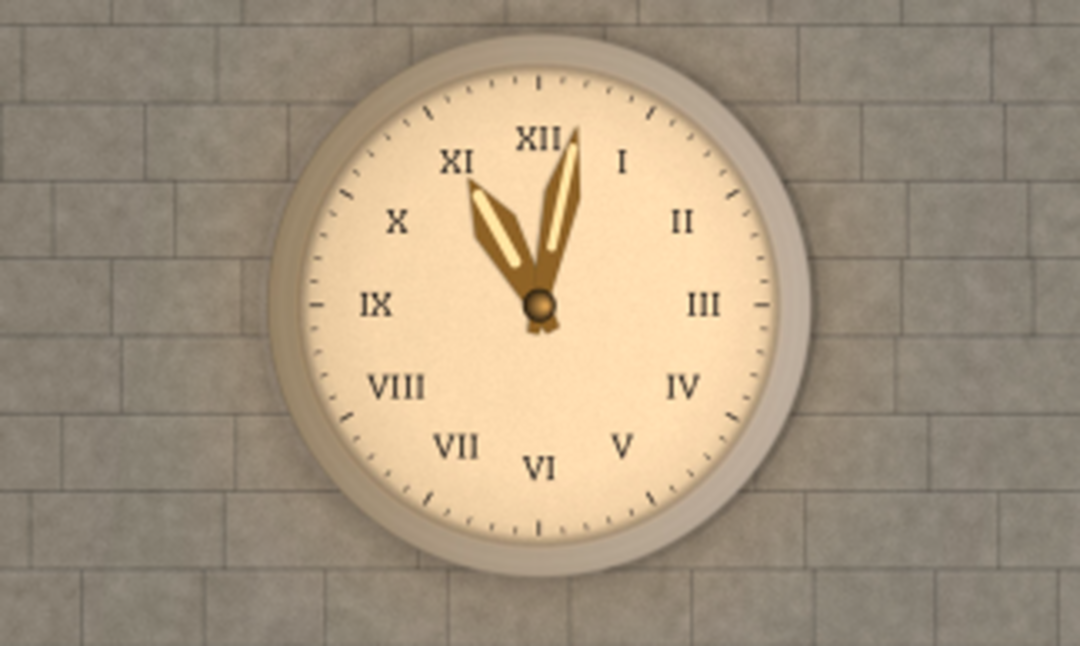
11h02
